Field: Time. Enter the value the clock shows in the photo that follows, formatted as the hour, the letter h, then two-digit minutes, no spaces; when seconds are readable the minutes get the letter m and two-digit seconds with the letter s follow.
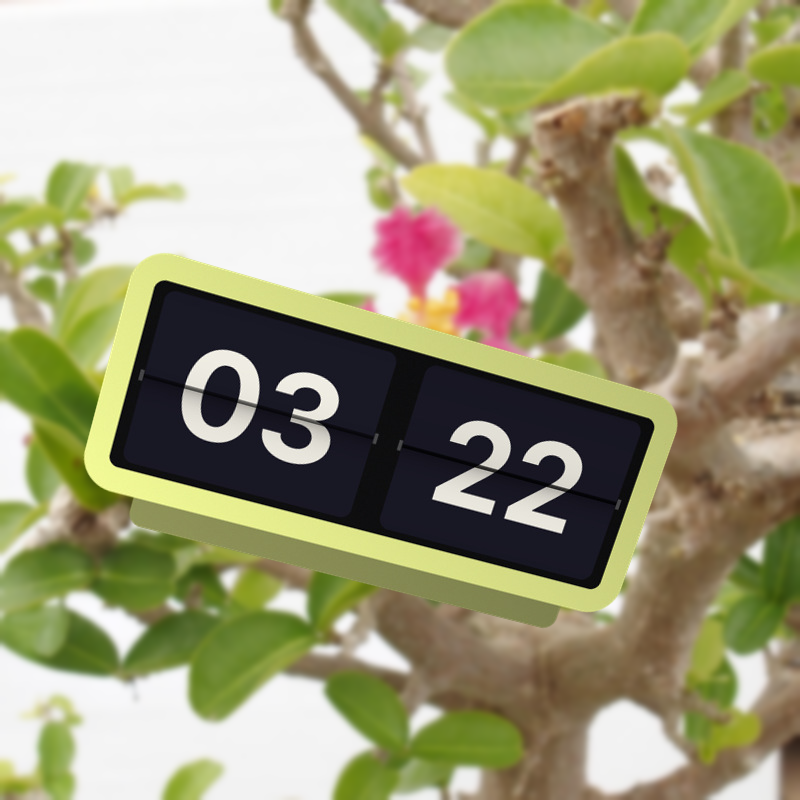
3h22
